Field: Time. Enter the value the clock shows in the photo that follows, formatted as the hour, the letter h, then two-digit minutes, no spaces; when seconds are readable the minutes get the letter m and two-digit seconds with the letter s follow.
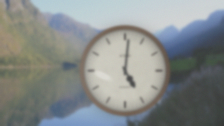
5h01
